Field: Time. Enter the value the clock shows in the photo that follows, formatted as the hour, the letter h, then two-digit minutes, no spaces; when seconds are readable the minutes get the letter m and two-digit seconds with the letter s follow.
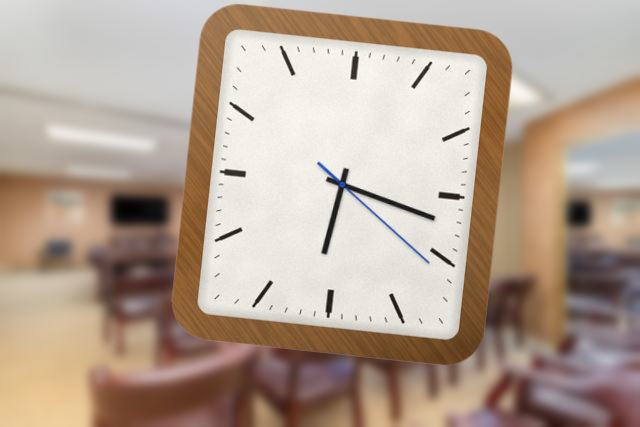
6h17m21s
